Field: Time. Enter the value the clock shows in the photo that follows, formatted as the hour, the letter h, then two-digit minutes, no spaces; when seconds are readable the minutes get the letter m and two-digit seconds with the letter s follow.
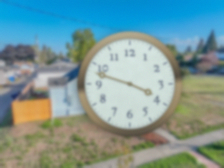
3h48
